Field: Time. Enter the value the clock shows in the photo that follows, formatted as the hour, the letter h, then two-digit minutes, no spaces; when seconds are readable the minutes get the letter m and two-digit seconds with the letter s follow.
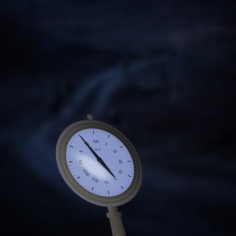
4h55
